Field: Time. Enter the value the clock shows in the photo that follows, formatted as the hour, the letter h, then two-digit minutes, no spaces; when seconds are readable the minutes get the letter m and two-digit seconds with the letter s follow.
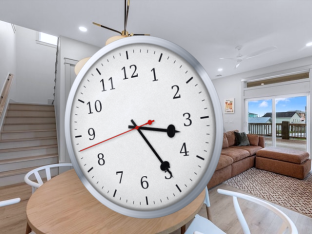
3h24m43s
